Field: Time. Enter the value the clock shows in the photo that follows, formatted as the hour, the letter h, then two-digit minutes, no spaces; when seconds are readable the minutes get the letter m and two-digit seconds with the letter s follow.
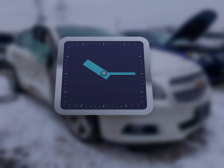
10h15
